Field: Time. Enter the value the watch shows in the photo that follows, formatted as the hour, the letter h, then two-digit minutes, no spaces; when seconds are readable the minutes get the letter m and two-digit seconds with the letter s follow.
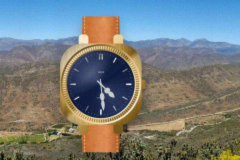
4h29
